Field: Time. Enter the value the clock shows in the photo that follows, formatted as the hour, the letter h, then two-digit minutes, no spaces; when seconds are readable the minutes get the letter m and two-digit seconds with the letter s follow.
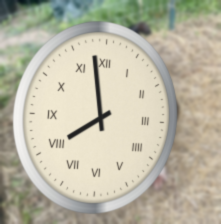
7h58
